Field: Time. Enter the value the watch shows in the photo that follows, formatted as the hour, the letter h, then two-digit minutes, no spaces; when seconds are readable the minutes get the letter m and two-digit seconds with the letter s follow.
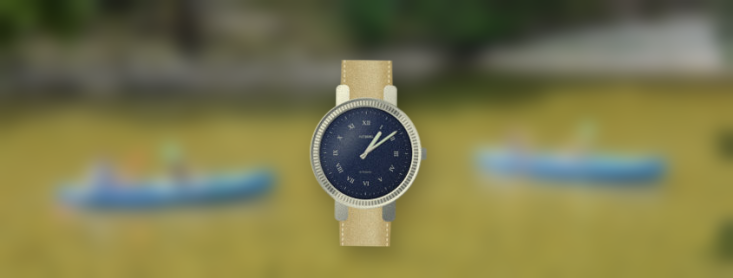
1h09
